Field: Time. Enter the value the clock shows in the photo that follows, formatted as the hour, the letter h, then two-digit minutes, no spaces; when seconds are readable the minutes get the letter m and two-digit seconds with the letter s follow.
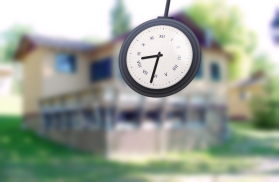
8h31
